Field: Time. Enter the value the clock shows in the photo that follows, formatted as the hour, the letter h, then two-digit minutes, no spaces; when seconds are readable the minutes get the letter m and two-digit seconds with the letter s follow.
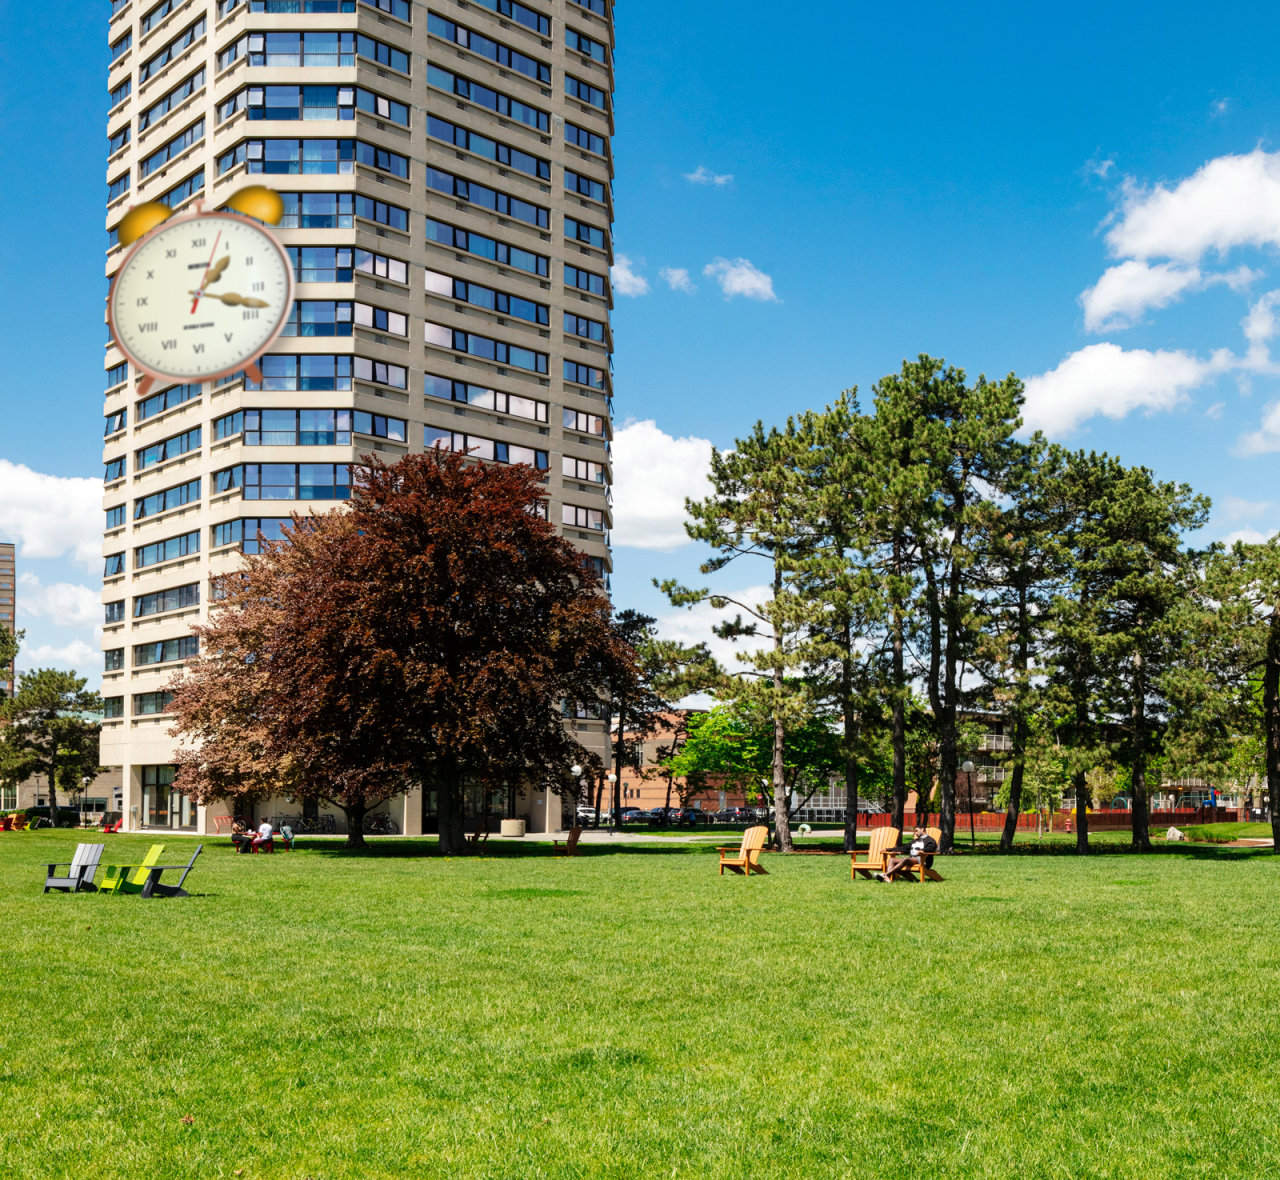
1h18m03s
